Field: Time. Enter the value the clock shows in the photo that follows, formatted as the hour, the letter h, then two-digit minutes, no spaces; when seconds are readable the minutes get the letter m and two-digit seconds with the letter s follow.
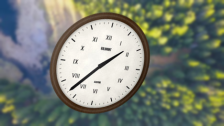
1h37
